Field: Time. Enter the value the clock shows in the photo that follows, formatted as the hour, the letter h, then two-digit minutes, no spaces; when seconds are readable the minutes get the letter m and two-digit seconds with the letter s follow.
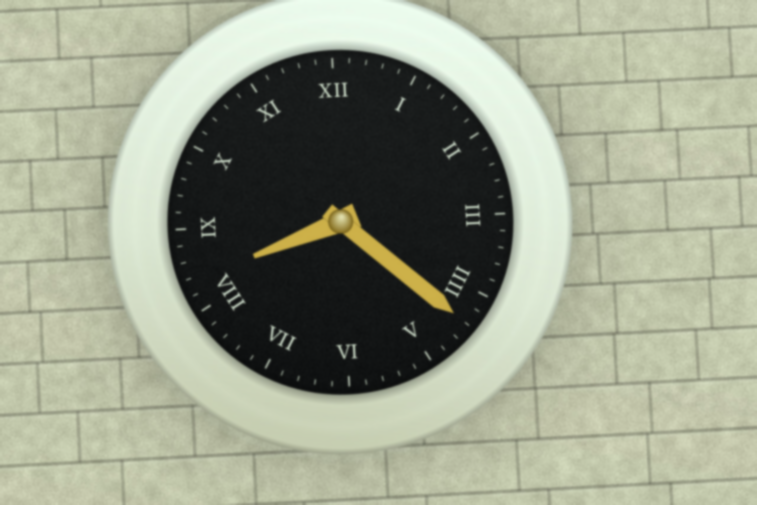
8h22
